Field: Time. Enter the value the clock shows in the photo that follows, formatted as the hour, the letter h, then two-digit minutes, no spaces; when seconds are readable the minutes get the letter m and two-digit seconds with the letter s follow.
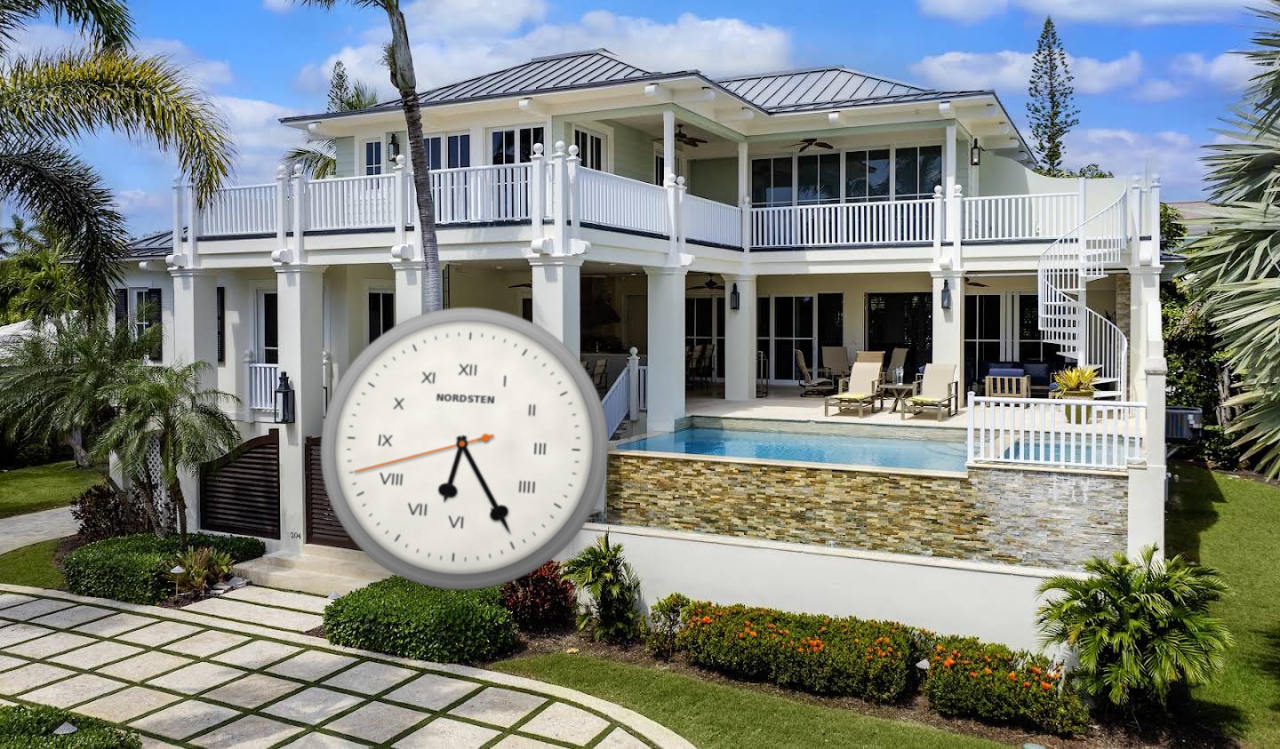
6h24m42s
